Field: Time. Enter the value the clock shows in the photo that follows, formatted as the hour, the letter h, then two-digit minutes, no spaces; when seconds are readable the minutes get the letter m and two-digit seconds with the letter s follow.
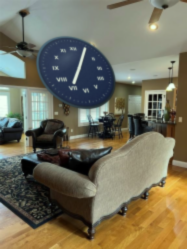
7h05
